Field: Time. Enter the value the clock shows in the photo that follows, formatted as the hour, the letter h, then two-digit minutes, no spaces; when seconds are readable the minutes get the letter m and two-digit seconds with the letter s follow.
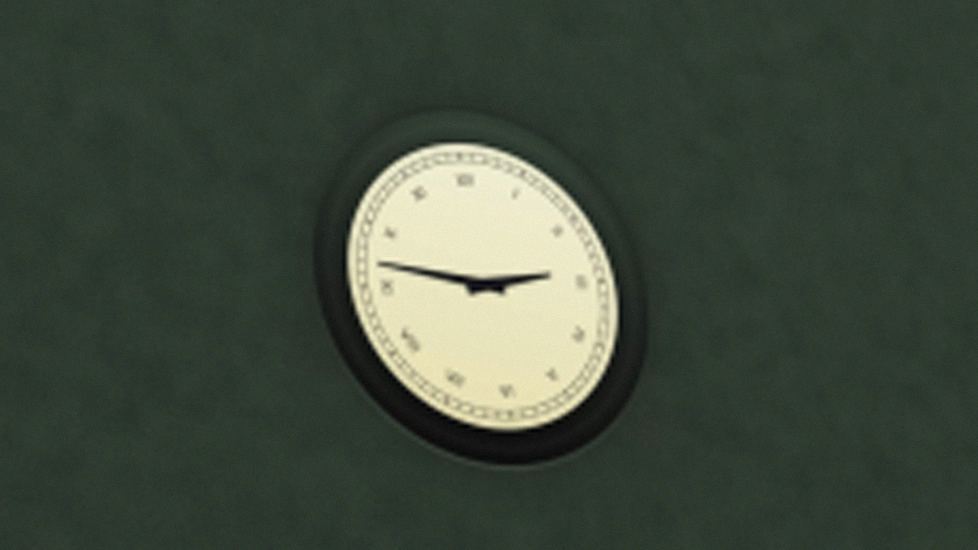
2h47
